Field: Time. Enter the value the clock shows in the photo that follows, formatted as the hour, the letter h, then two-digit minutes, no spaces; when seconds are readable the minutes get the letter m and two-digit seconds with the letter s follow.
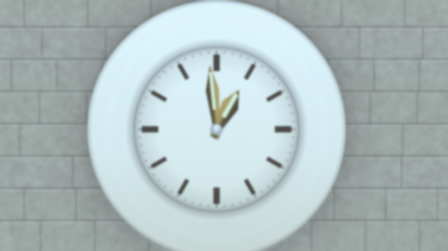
12h59
